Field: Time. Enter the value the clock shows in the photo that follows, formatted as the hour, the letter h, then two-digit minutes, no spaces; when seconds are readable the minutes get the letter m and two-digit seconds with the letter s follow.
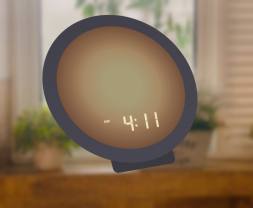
4h11
